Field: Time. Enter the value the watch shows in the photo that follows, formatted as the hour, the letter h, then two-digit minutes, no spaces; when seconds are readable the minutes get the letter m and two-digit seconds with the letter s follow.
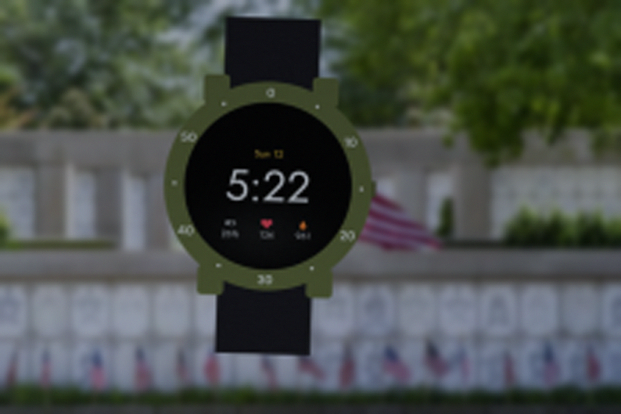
5h22
